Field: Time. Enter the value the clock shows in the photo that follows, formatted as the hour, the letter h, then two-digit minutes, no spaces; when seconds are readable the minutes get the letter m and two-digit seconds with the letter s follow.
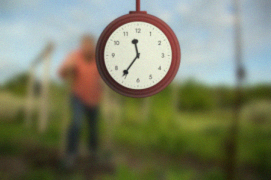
11h36
